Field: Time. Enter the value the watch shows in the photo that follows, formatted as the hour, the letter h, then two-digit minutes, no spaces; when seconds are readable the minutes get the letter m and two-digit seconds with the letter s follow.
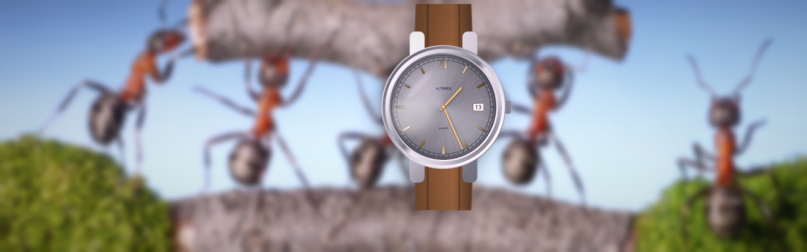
1h26
